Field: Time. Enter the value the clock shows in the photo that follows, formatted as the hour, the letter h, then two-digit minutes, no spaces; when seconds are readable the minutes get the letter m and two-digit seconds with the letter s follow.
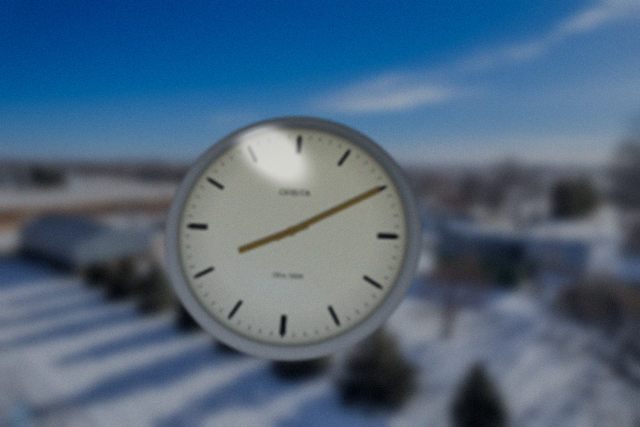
8h10
